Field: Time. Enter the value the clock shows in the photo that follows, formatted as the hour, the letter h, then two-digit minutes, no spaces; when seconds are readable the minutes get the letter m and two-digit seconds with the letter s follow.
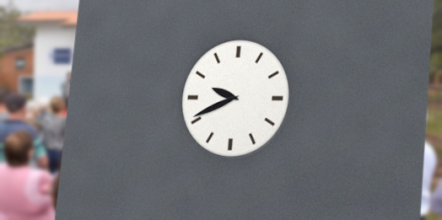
9h41
